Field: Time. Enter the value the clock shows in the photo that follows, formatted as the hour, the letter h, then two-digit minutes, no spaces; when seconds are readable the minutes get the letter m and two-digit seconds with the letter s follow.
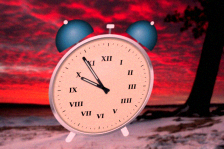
9h54
